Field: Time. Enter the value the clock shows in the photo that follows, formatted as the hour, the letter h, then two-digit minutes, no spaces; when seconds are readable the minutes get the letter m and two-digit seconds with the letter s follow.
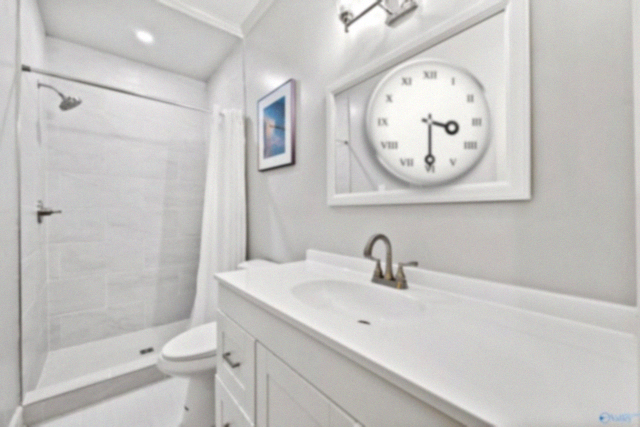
3h30
